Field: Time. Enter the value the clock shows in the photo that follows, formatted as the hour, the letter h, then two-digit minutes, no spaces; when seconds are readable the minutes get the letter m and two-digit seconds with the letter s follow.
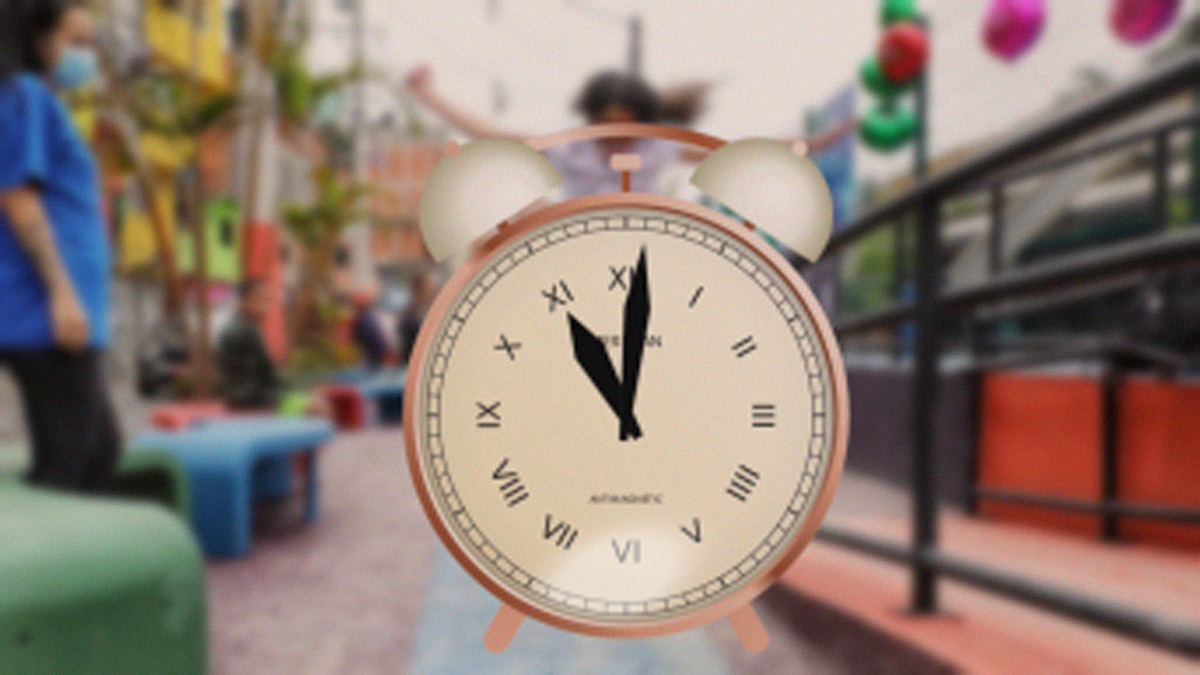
11h01
